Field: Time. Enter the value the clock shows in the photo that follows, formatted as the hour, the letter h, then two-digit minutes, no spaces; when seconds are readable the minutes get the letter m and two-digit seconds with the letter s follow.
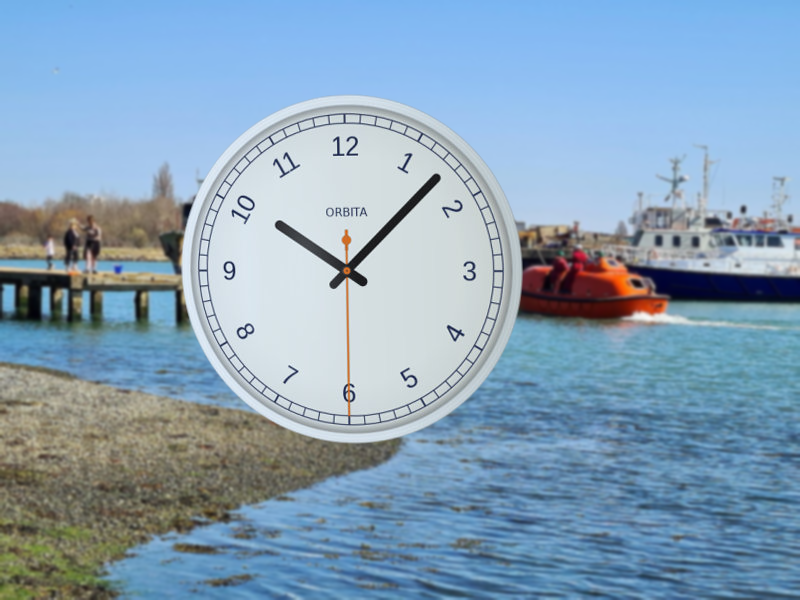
10h07m30s
